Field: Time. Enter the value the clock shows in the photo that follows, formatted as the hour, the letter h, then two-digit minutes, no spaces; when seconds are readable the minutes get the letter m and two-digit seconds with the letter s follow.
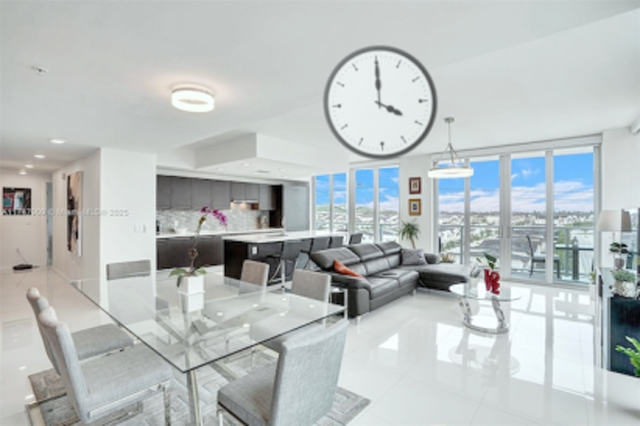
4h00
